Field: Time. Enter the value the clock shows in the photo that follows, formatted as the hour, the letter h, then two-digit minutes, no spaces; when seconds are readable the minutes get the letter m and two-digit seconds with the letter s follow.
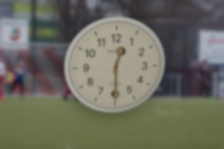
12h30
